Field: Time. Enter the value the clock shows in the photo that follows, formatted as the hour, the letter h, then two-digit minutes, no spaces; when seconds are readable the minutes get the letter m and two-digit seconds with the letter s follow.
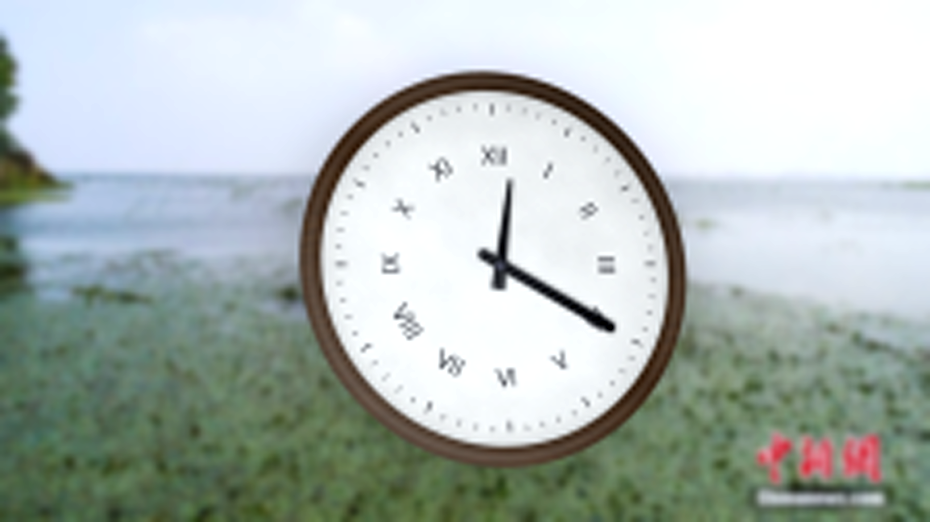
12h20
